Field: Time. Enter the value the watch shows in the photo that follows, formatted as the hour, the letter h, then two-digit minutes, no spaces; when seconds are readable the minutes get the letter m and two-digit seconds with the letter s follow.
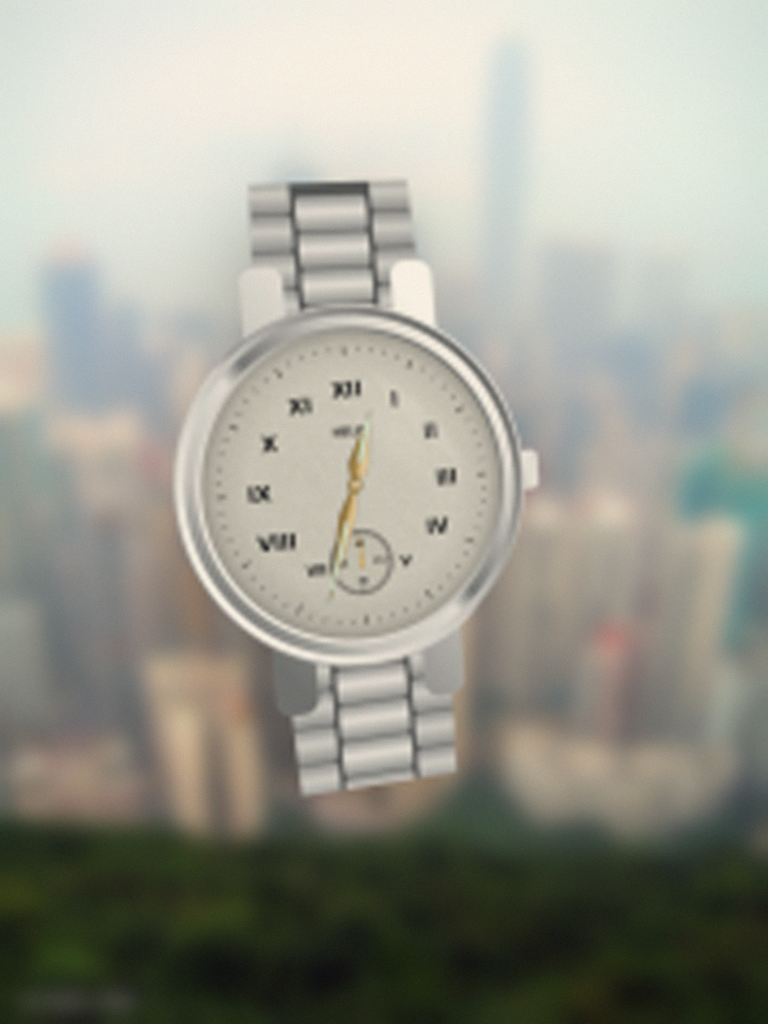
12h33
